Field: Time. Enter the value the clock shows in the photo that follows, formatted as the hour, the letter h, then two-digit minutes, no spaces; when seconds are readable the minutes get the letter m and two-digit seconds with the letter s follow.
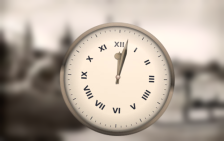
12h02
